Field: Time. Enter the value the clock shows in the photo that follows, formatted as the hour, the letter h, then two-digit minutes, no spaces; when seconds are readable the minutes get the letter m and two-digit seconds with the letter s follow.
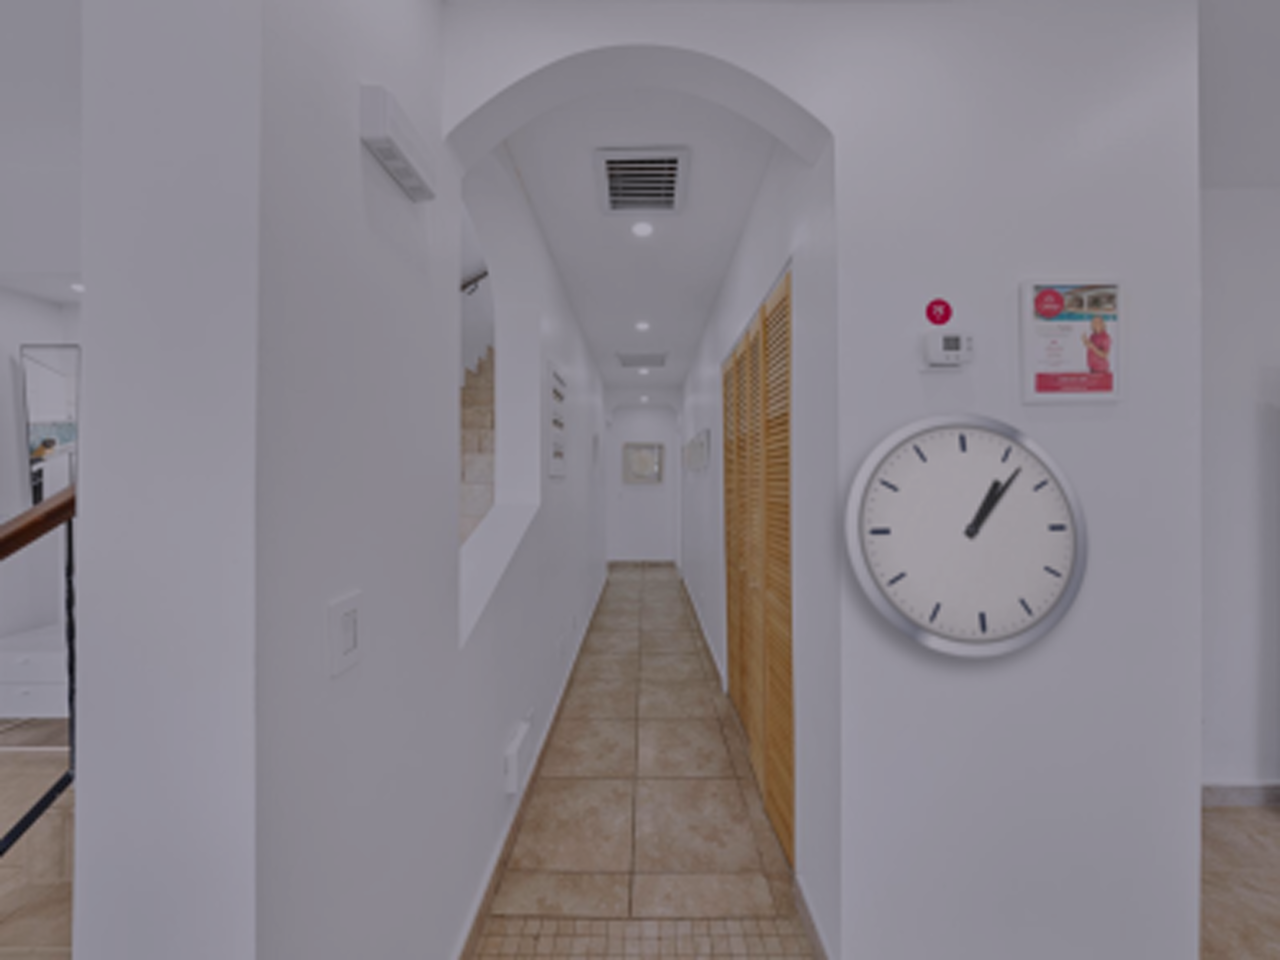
1h07
